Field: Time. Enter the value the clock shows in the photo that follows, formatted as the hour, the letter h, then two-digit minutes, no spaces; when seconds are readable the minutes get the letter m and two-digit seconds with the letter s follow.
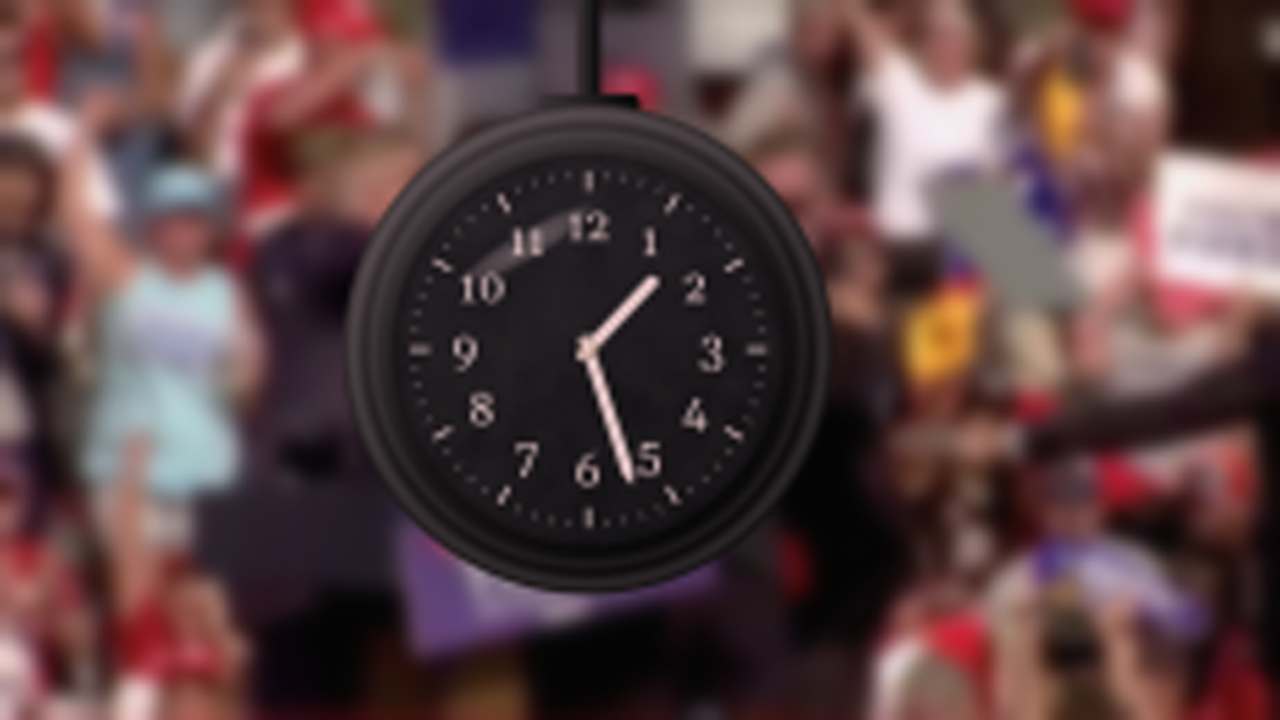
1h27
